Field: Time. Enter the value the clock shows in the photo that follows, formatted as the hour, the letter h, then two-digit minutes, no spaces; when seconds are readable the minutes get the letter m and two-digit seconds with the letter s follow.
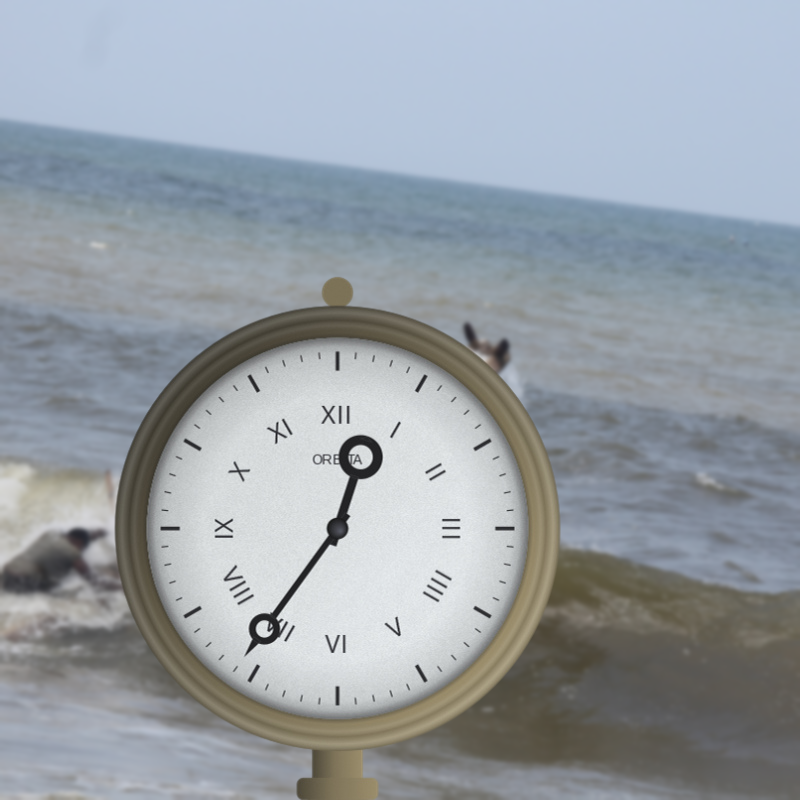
12h36
